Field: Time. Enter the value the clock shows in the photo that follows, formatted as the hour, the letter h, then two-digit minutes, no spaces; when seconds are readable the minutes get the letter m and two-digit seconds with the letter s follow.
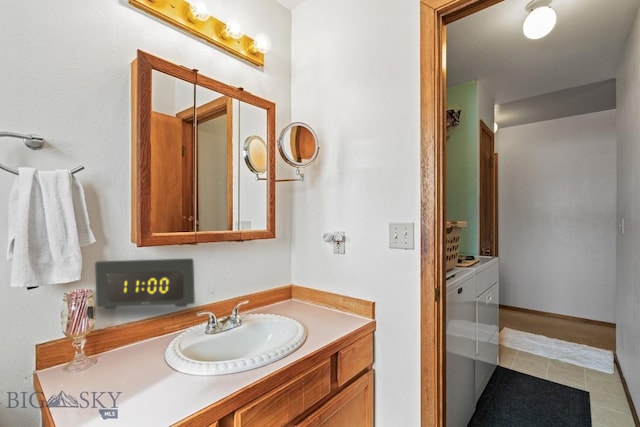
11h00
